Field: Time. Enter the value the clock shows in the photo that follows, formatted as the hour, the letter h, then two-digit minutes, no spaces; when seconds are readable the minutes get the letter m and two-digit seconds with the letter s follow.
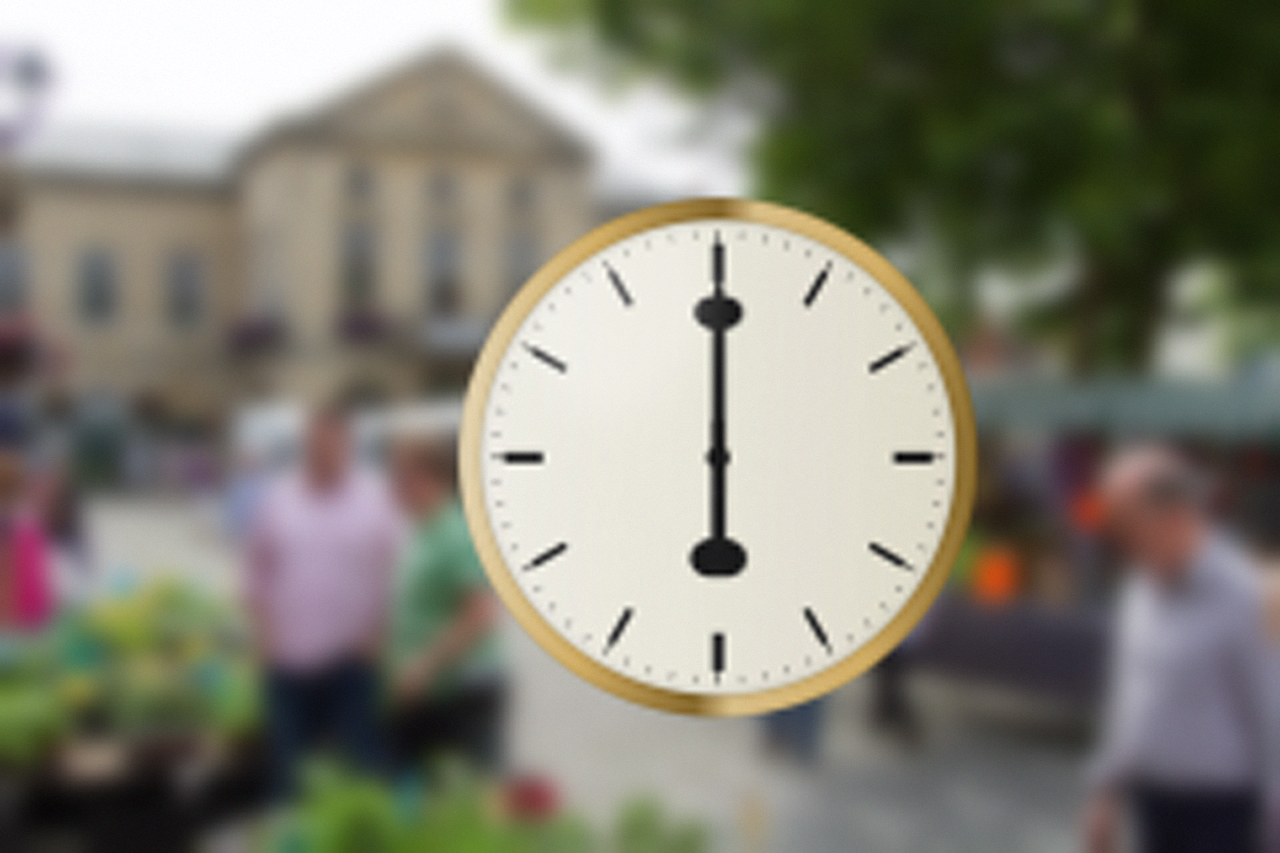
6h00
